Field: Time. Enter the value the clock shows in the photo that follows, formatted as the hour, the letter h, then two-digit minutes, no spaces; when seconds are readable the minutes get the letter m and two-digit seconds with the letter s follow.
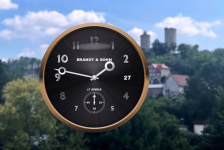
1h47
